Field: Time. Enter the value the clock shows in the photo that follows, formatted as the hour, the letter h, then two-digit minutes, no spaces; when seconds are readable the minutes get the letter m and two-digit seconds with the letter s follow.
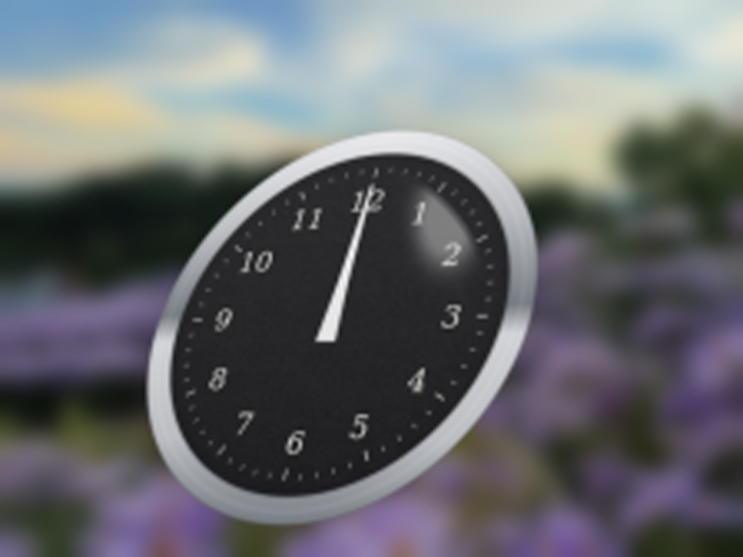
12h00
